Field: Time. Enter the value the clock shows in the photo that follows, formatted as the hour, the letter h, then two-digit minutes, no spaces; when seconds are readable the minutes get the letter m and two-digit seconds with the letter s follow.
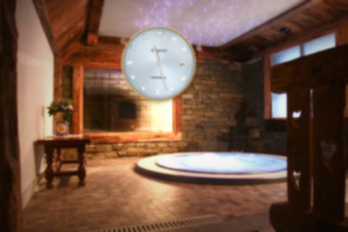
11h27
